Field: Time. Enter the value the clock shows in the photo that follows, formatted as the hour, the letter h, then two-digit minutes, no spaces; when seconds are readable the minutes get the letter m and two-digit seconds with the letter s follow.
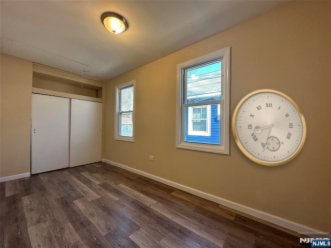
8h34
